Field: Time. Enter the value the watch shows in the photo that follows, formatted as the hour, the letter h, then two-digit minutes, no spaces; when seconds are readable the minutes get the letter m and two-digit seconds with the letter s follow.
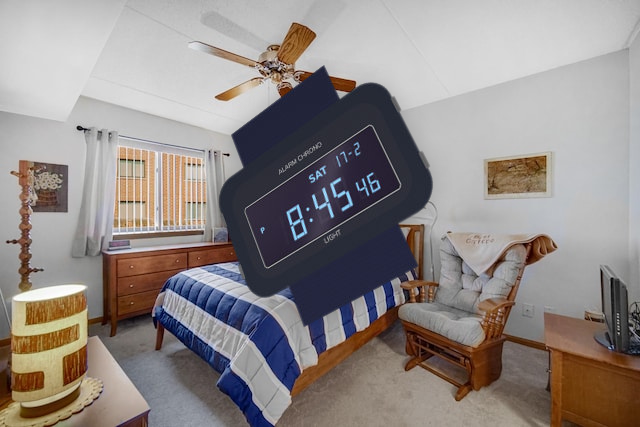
8h45m46s
